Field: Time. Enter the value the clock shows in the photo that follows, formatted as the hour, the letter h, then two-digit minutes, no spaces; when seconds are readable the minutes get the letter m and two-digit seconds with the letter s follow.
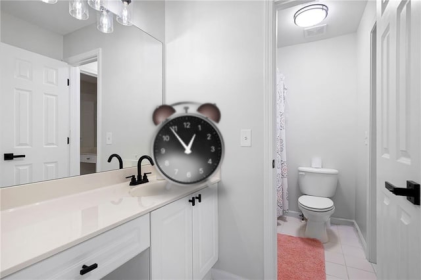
12h54
